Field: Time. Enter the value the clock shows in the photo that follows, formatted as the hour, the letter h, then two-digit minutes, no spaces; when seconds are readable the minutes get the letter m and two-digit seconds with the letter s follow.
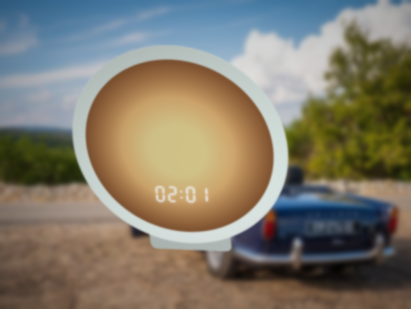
2h01
